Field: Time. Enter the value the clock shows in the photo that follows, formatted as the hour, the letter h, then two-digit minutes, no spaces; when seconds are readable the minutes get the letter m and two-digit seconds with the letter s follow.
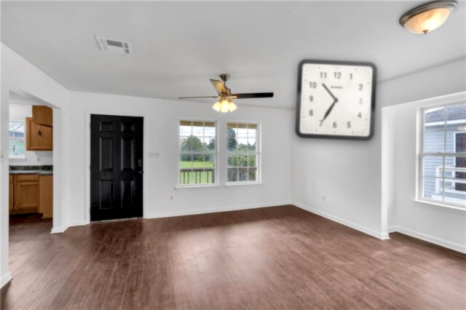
10h35
